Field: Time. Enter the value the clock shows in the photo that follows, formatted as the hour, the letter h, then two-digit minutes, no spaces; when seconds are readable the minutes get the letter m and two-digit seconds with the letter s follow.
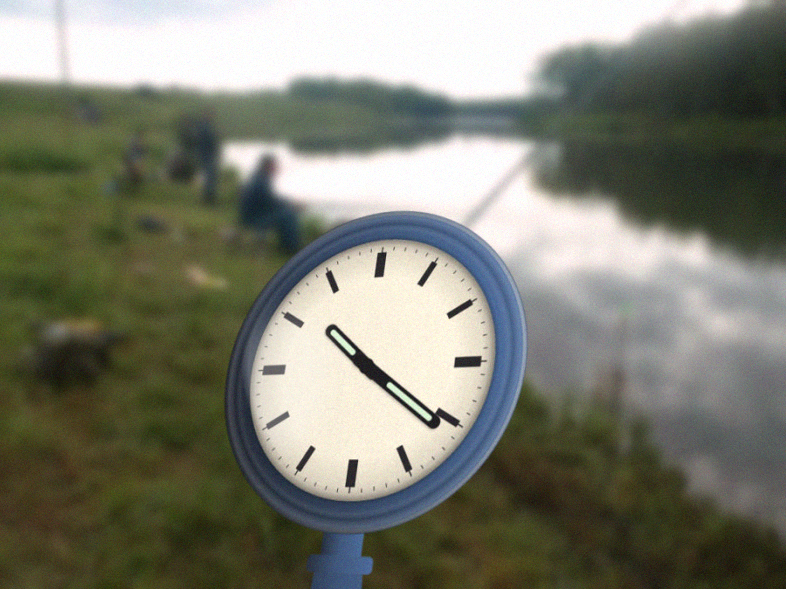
10h21
